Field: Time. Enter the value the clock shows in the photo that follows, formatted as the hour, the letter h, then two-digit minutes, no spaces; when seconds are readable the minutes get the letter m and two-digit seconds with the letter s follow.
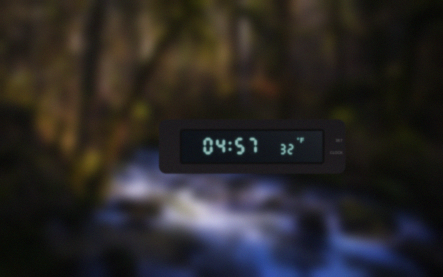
4h57
